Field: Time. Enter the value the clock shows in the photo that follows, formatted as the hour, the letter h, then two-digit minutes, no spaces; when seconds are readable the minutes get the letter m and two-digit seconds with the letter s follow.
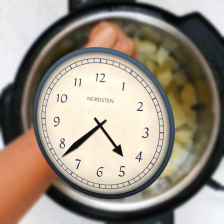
4h38
